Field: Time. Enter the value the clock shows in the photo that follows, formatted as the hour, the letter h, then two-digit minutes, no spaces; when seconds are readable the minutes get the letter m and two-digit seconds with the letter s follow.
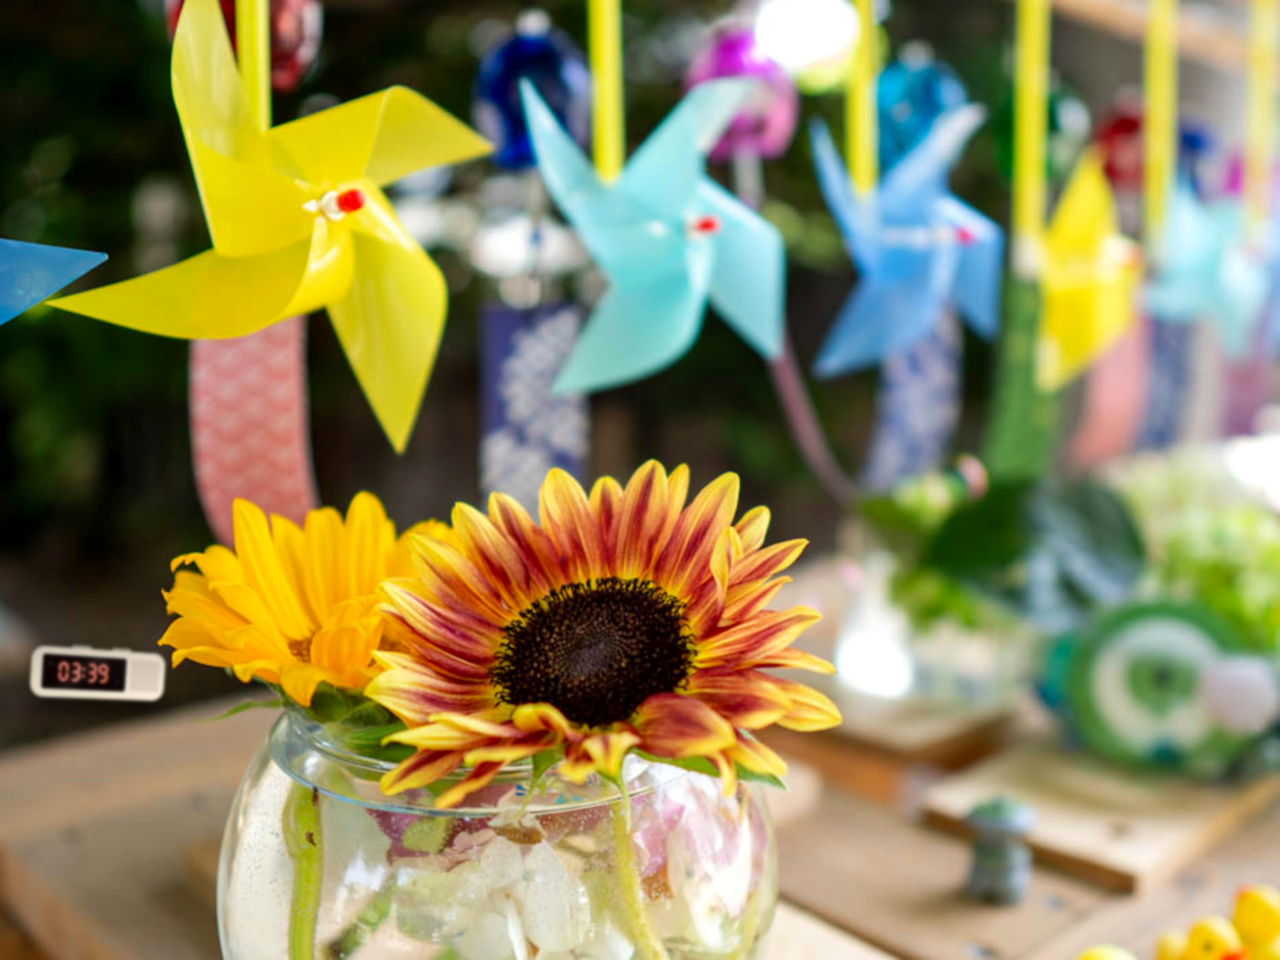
3h39
